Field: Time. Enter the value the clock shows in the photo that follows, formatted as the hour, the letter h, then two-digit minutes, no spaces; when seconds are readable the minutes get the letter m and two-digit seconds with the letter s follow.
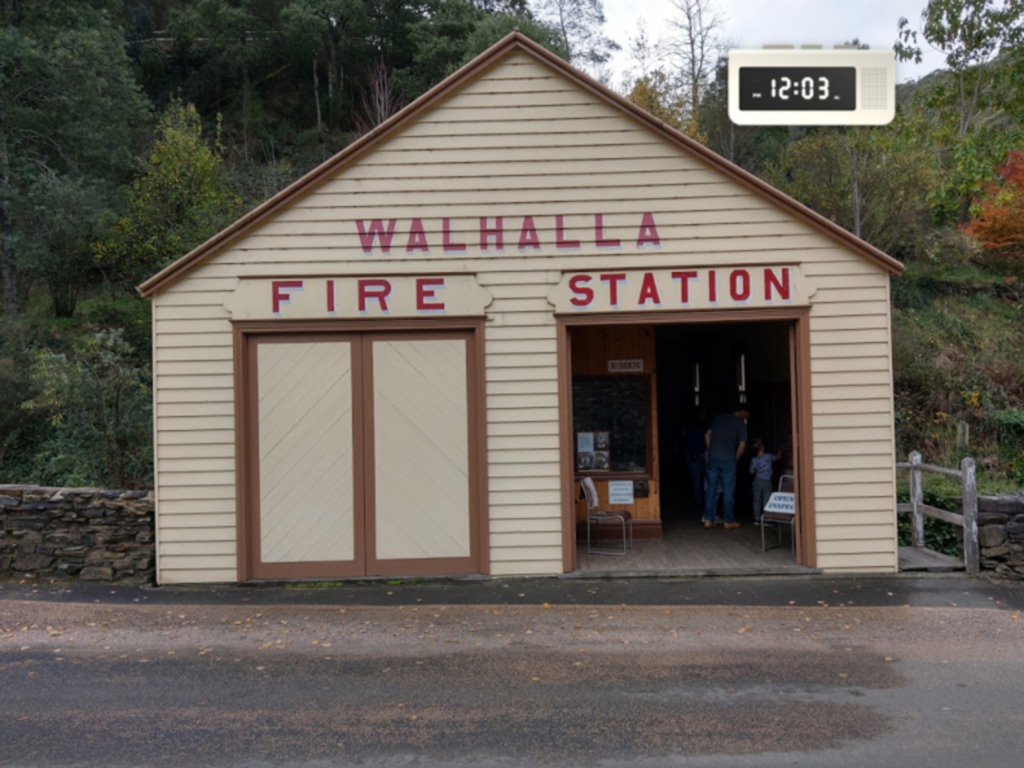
12h03
